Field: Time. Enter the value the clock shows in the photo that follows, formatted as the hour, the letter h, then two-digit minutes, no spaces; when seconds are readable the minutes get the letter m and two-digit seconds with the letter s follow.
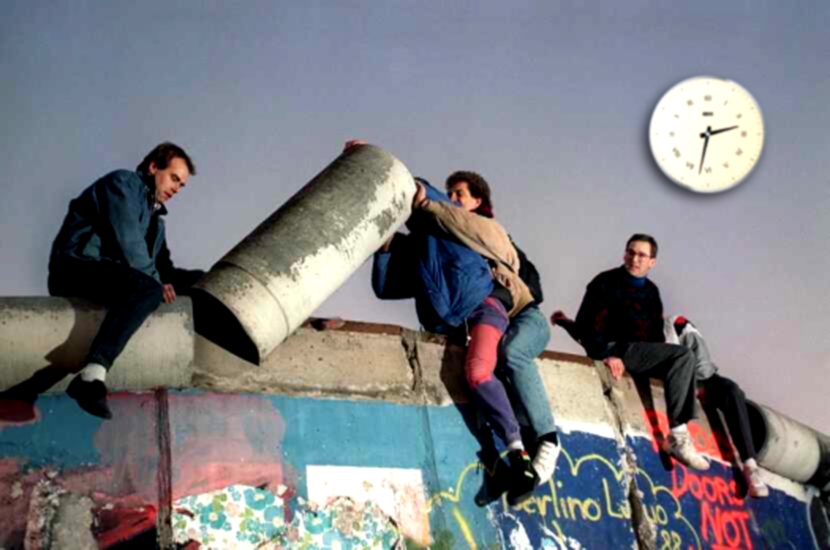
2h32
